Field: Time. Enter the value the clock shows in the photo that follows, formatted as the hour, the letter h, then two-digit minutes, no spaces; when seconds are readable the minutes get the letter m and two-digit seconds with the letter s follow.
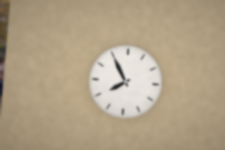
7h55
